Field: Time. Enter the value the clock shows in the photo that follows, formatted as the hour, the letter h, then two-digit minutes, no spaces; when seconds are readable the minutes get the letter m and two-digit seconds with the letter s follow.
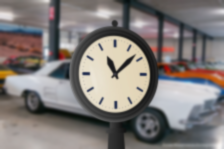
11h08
